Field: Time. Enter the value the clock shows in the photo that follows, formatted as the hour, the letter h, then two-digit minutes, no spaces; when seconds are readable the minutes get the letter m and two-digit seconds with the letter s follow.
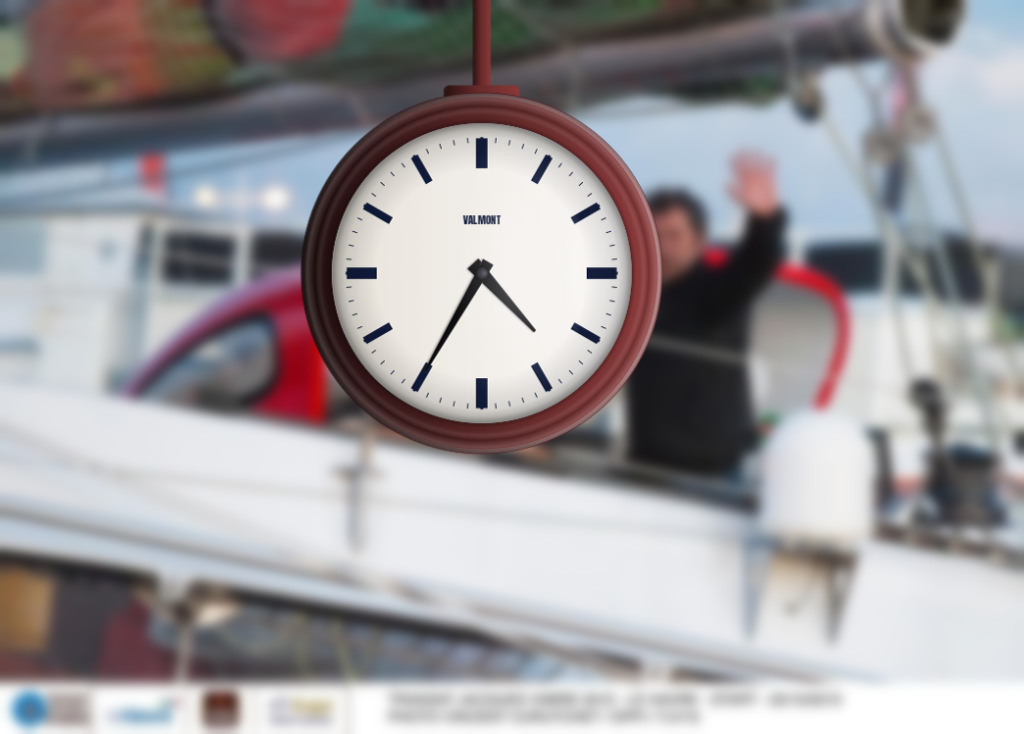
4h35
